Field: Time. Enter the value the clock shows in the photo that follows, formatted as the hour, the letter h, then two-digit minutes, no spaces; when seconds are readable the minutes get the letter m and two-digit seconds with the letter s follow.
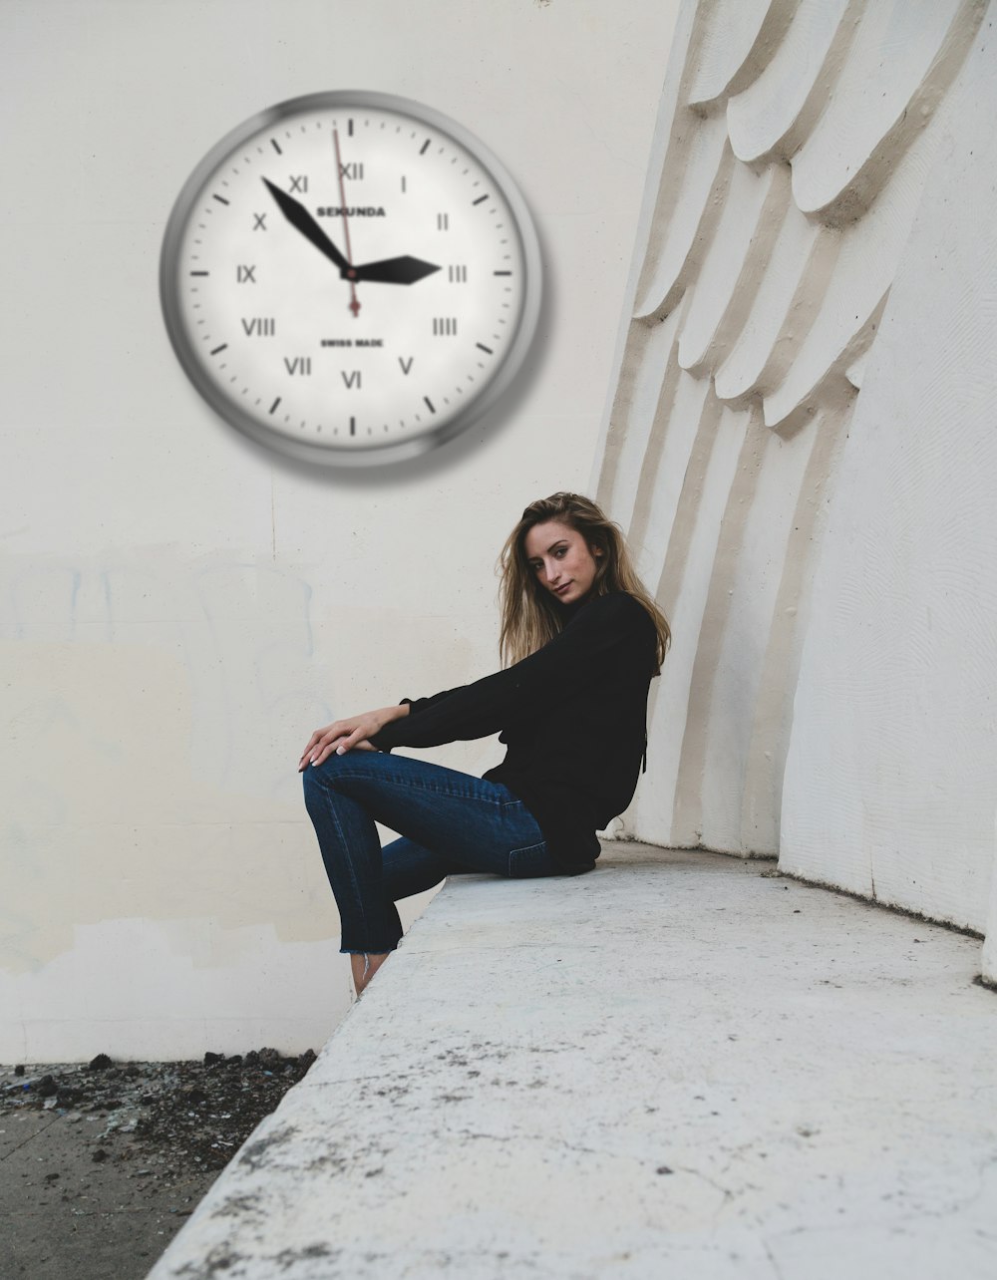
2h52m59s
